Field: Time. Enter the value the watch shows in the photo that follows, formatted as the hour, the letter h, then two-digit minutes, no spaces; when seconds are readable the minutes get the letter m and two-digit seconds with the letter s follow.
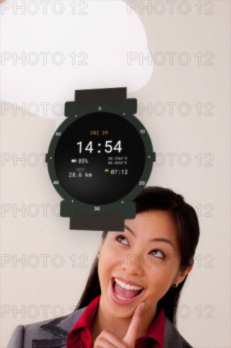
14h54
